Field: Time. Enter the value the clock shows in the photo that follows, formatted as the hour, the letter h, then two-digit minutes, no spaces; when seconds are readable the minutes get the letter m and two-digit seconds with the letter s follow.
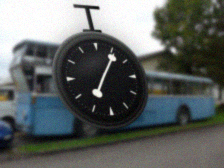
7h06
